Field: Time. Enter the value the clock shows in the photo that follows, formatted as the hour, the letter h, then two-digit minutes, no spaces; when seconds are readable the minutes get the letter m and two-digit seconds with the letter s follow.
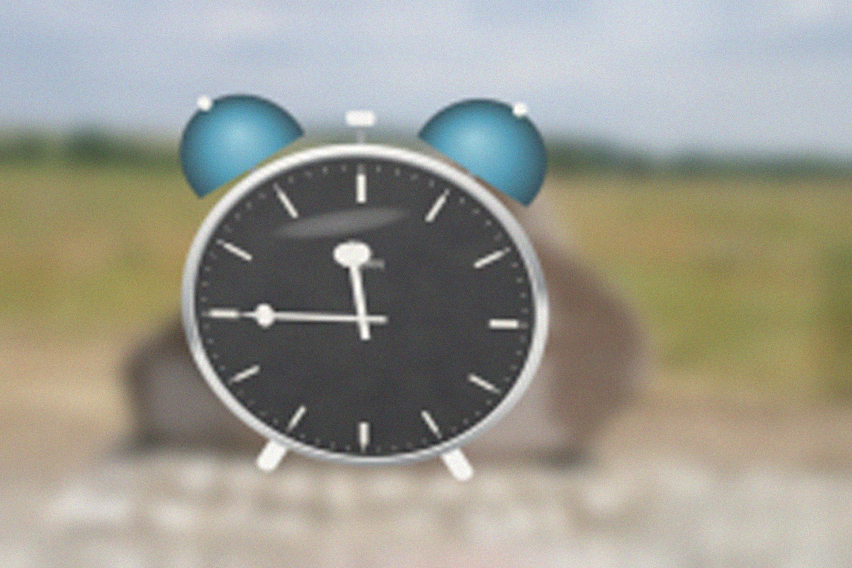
11h45
